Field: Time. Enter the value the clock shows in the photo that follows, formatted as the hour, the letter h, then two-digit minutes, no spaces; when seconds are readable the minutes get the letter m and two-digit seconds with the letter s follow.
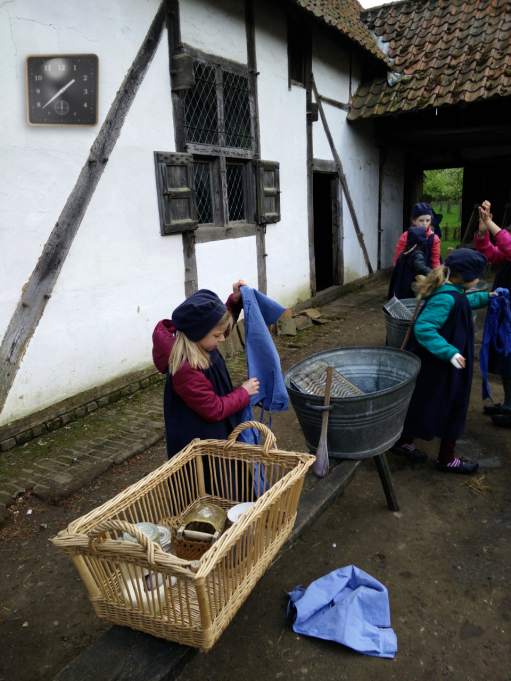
1h38
